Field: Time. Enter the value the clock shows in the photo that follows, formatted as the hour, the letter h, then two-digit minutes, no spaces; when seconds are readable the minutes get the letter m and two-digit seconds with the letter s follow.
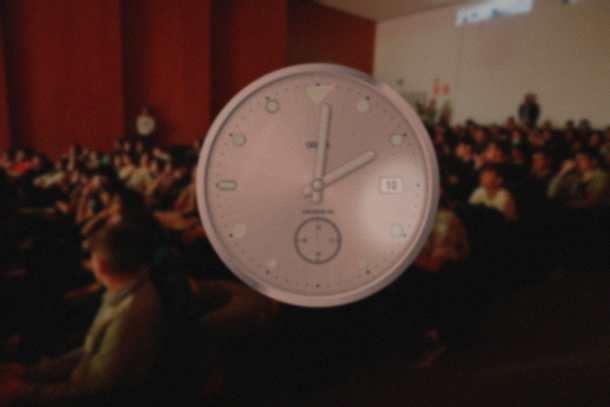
2h01
